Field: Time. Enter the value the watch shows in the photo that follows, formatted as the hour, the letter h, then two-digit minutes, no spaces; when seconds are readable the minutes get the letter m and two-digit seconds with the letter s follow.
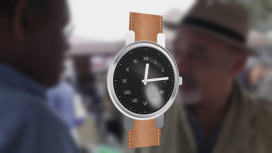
12h14
